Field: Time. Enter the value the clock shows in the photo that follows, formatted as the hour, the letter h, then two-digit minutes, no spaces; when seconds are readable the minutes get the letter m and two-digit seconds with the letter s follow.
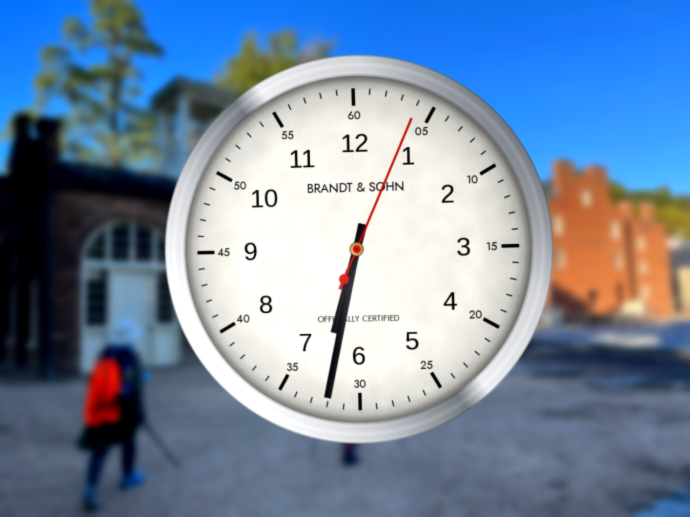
6h32m04s
